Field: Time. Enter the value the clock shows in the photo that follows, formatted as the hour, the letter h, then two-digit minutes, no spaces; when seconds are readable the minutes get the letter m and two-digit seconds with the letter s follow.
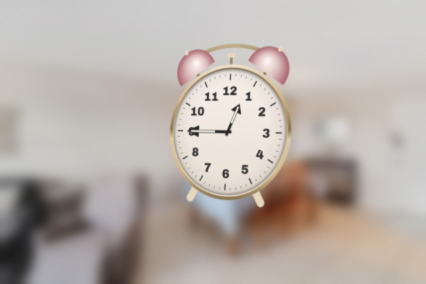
12h45
